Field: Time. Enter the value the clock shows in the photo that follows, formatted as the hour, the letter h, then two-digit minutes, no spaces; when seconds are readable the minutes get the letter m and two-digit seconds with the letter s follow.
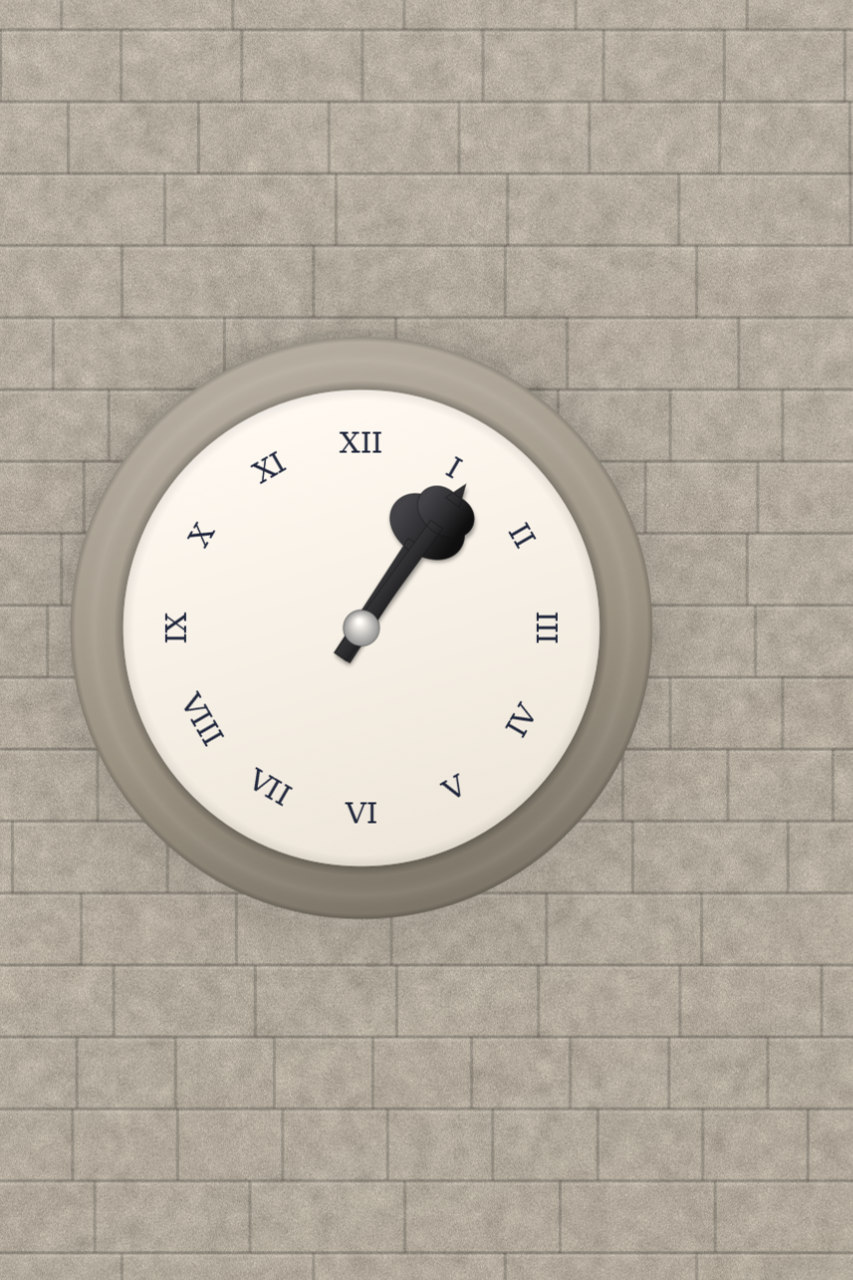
1h06
